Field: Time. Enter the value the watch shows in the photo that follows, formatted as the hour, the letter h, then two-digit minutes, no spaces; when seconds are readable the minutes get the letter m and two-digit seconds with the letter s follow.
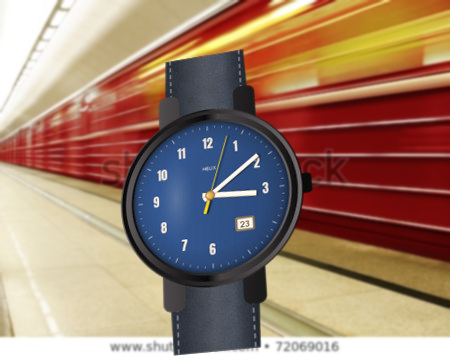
3h09m03s
